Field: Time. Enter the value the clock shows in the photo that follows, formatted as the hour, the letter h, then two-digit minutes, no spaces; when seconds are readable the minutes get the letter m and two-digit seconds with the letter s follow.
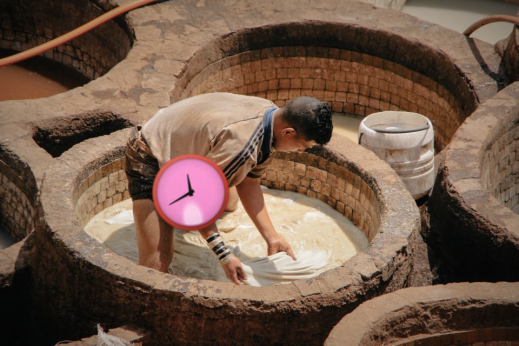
11h40
